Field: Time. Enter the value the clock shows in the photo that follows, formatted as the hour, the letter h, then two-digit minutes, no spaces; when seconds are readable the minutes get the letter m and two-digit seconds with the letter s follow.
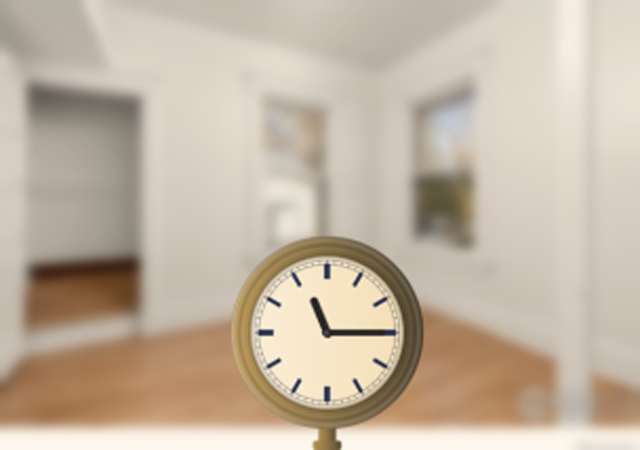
11h15
